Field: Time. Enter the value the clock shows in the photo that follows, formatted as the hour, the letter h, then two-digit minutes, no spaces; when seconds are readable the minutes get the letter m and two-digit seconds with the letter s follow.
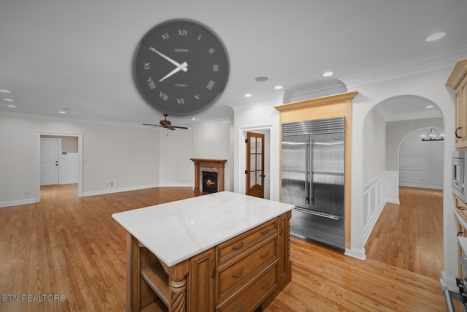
7h50
